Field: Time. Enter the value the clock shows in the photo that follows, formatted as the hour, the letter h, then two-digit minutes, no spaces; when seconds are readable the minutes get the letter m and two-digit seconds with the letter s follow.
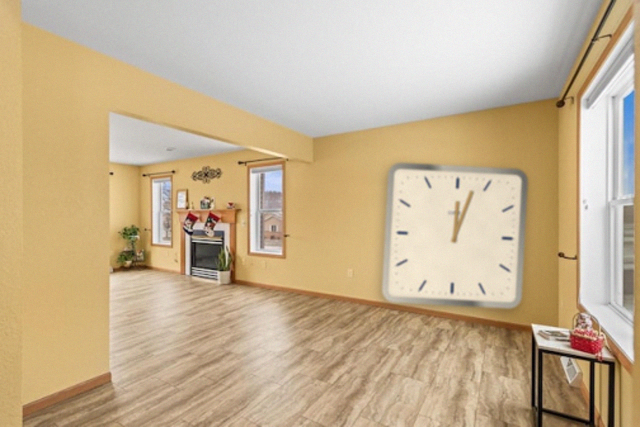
12h03
